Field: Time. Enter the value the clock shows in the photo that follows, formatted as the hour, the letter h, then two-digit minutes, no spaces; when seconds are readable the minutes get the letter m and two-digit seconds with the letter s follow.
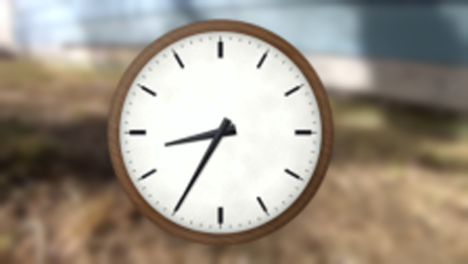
8h35
